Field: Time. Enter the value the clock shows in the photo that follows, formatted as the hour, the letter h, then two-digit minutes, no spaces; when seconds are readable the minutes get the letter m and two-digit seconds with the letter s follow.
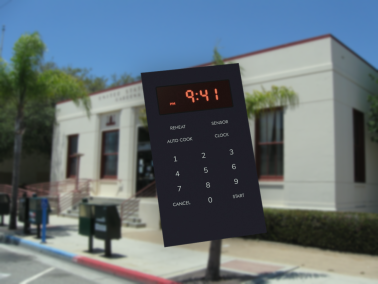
9h41
